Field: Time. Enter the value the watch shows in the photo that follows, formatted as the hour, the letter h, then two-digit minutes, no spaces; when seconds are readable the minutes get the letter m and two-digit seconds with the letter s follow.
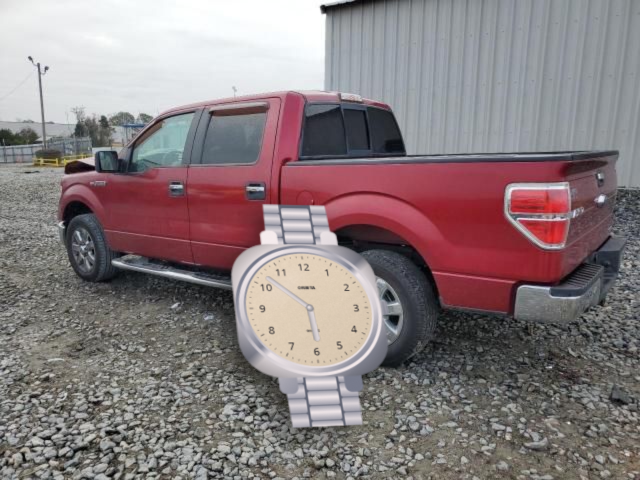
5h52
